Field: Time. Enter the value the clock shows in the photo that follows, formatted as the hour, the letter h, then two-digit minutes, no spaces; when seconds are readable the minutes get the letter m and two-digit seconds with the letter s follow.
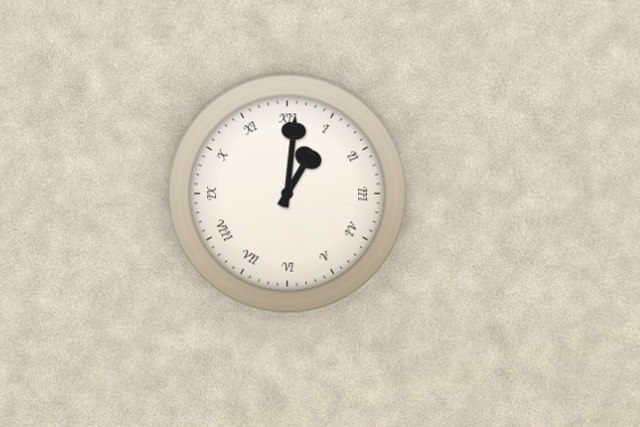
1h01
